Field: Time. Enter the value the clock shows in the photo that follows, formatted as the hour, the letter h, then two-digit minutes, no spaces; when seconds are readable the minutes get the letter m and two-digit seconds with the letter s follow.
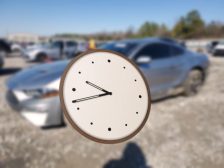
9h42
